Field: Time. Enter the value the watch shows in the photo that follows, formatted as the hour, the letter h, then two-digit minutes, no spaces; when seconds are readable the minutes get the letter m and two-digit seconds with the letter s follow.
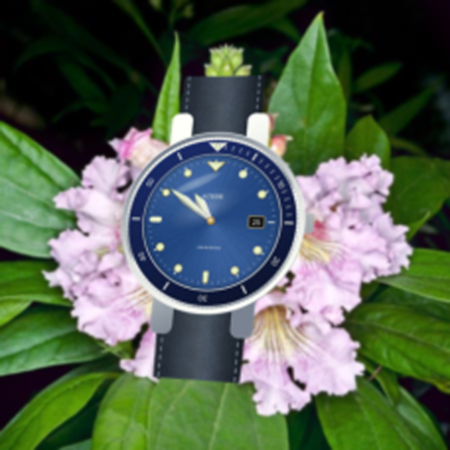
10h51
